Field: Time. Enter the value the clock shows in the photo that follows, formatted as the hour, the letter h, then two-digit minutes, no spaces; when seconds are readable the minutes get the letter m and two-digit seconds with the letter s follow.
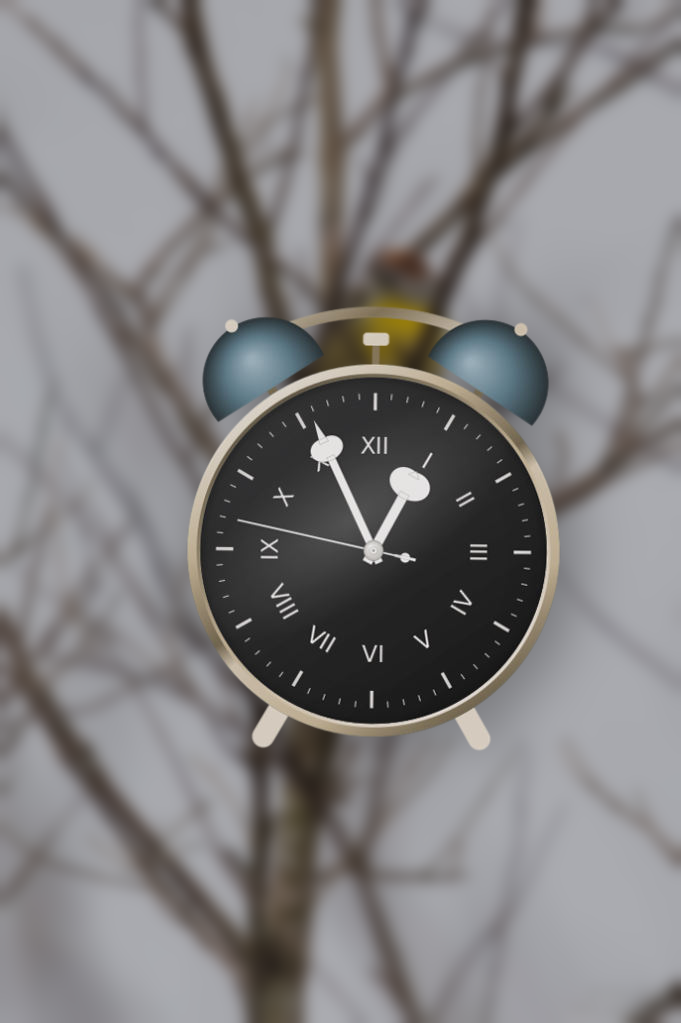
12h55m47s
